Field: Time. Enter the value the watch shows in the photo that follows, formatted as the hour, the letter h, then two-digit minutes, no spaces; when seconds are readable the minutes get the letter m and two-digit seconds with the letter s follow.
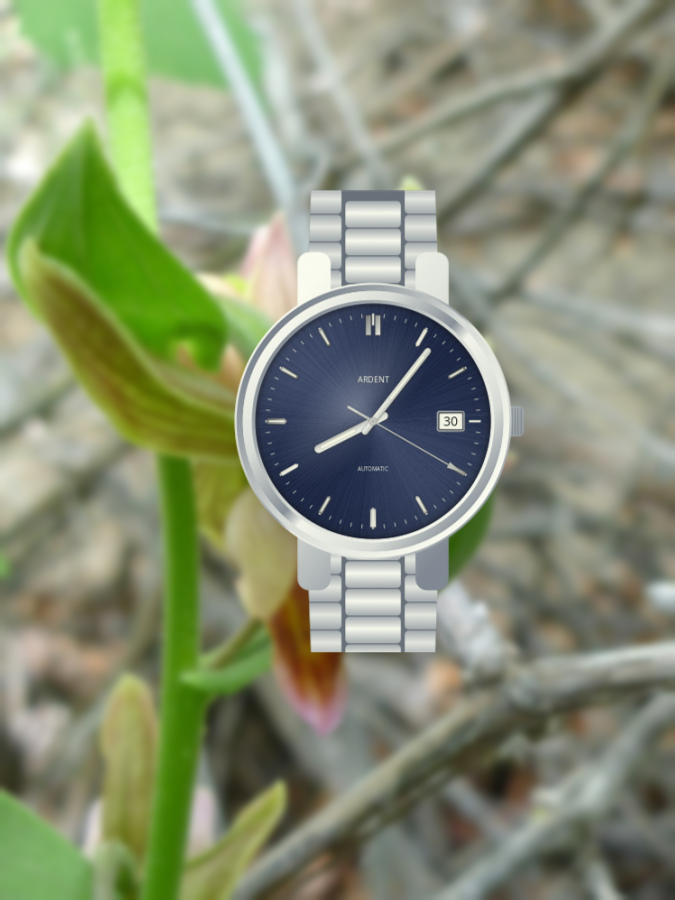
8h06m20s
